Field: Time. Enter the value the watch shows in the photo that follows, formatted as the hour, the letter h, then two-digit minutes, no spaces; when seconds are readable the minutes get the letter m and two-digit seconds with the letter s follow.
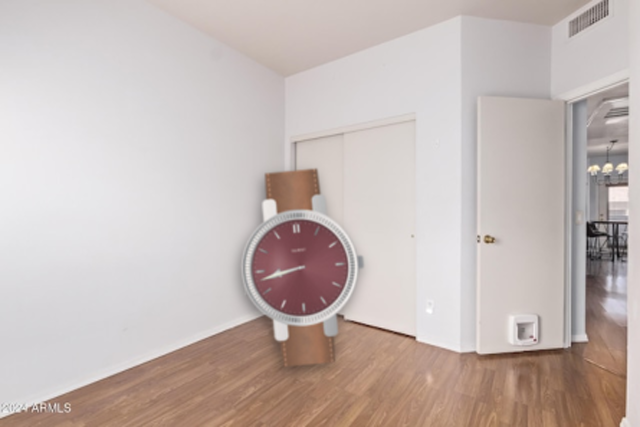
8h43
